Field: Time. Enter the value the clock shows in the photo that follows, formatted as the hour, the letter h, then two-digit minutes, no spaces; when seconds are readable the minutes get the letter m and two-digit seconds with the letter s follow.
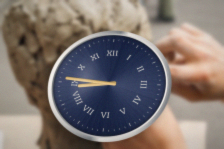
8h46
